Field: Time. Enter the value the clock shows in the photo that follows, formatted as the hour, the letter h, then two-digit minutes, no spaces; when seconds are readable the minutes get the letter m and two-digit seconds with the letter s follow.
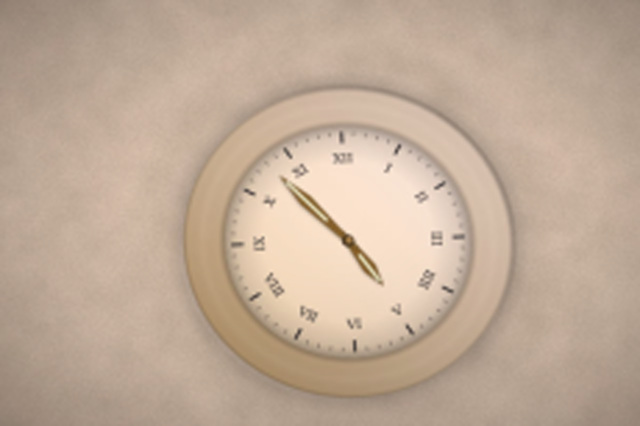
4h53
